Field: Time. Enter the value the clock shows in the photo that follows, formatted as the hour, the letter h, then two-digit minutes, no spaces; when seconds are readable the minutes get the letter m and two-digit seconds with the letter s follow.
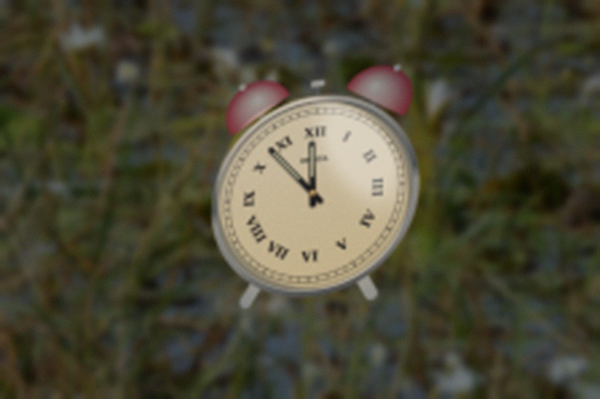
11h53
